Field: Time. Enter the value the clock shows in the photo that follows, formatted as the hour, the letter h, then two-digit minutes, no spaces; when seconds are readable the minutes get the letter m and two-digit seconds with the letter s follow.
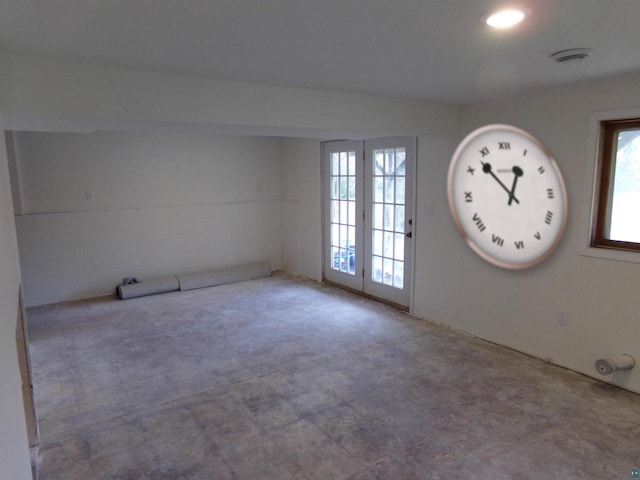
12h53
